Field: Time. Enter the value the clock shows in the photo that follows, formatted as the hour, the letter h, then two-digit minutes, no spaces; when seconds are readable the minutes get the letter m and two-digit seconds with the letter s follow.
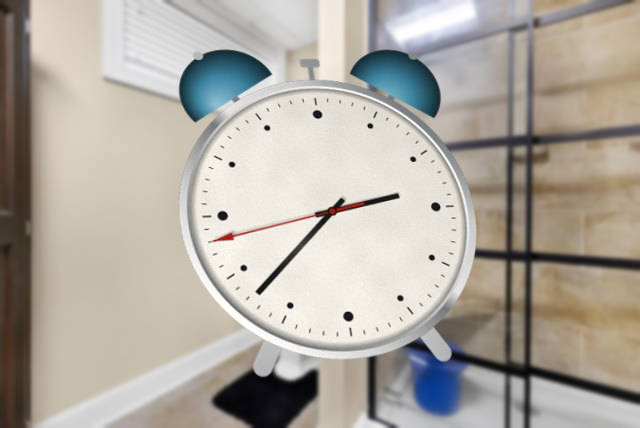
2h37m43s
